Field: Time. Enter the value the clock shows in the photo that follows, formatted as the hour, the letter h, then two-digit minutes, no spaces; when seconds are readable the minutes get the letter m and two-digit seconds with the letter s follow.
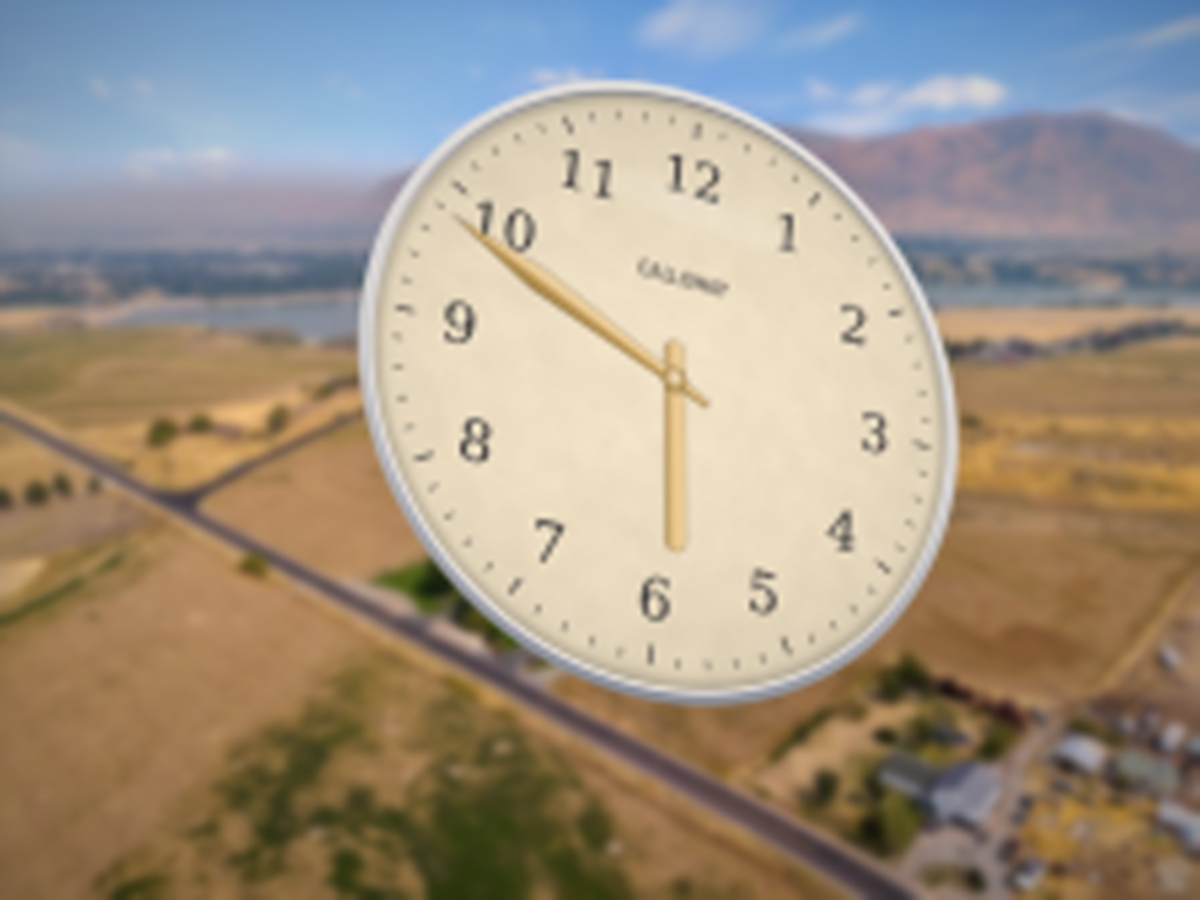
5h49
